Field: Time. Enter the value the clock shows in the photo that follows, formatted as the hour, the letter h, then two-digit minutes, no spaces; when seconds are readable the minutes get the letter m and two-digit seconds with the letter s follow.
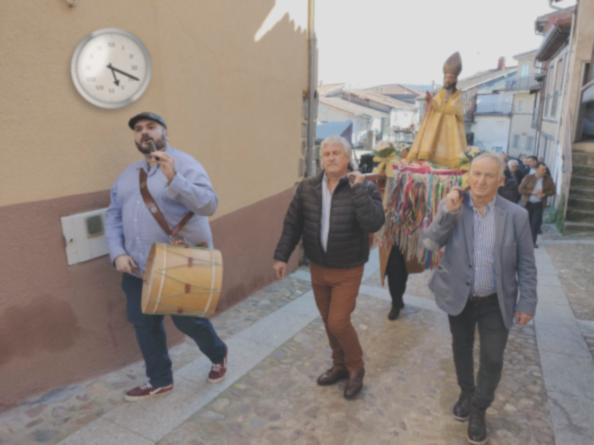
5h19
